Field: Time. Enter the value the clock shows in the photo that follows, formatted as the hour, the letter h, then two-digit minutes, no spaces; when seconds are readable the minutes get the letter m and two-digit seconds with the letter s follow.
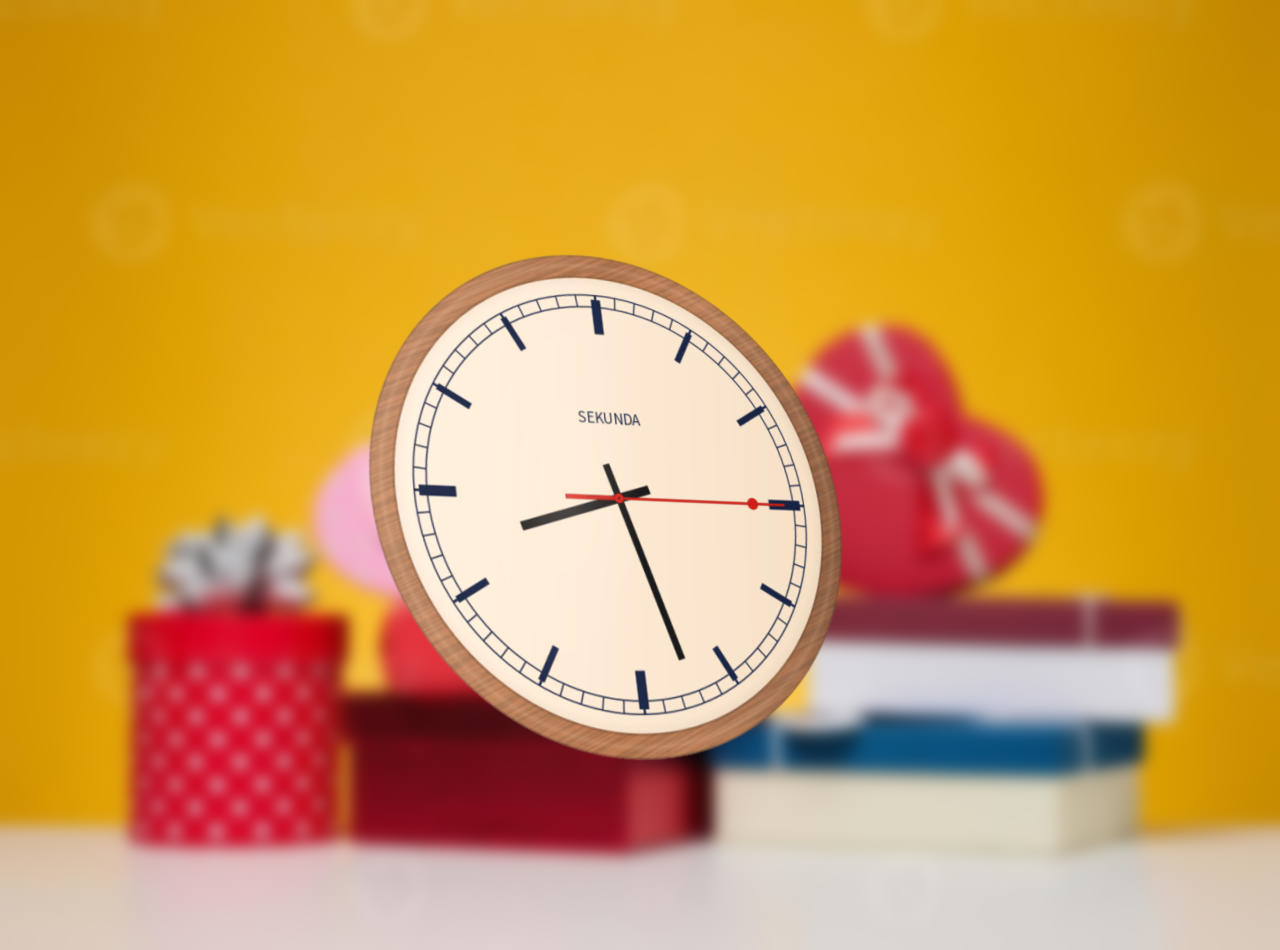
8h27m15s
